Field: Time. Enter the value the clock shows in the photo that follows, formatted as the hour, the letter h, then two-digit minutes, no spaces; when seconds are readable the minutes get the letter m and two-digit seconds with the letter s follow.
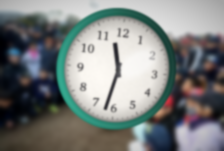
11h32
